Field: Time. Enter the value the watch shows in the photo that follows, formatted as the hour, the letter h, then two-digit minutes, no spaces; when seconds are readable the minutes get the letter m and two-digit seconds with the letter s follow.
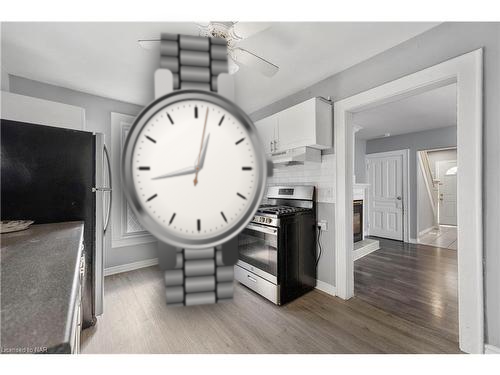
12h43m02s
